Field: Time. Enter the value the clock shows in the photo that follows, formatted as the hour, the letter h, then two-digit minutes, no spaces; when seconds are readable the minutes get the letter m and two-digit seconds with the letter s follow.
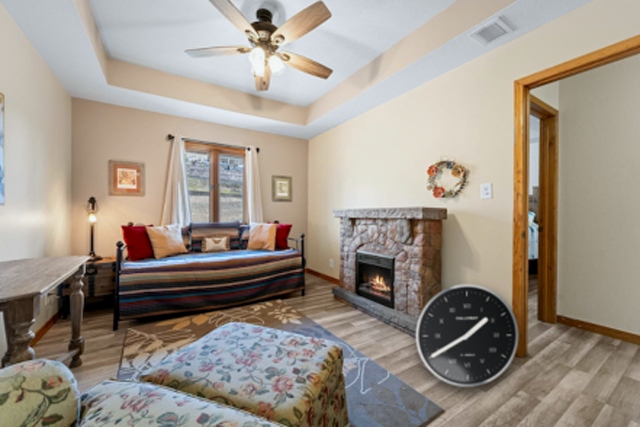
1h40
